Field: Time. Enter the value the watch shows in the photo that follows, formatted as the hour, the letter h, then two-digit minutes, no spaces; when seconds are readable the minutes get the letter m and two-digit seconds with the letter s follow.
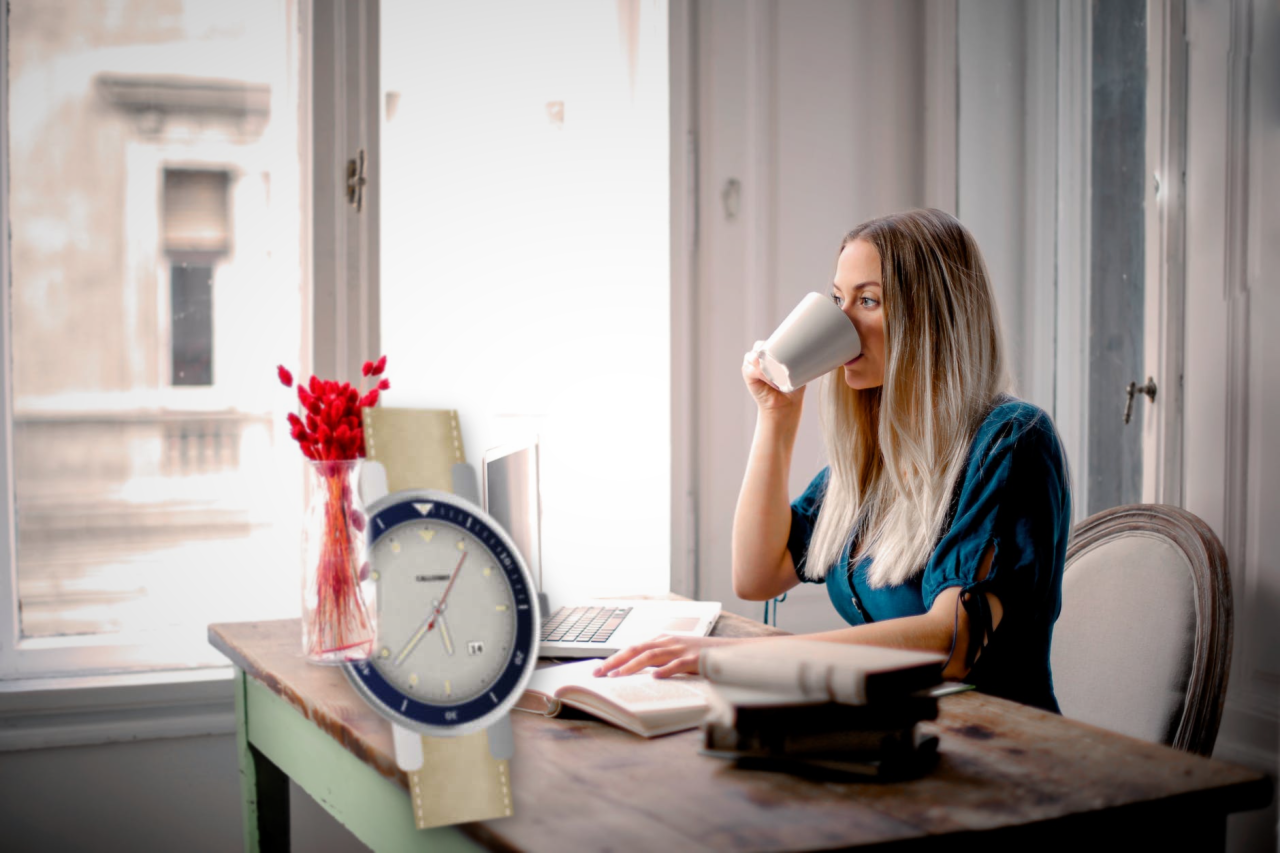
5h38m06s
